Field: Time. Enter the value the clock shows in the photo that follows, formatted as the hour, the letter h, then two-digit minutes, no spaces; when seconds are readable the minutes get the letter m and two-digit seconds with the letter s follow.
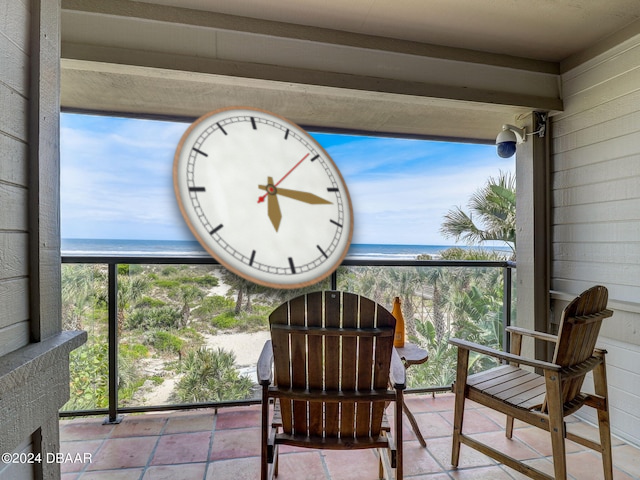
6h17m09s
